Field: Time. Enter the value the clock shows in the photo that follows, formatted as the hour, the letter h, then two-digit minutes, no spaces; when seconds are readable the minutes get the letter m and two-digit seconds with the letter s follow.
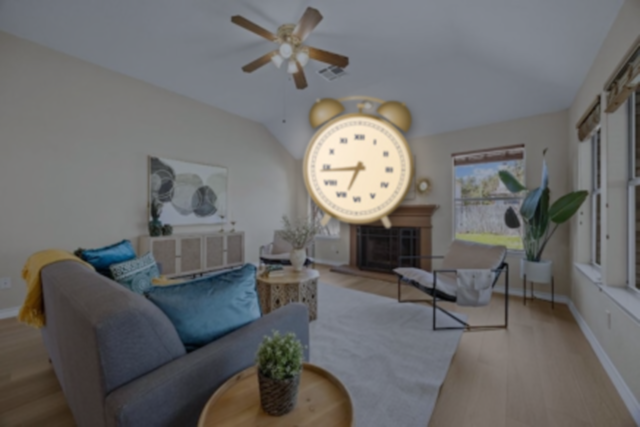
6h44
